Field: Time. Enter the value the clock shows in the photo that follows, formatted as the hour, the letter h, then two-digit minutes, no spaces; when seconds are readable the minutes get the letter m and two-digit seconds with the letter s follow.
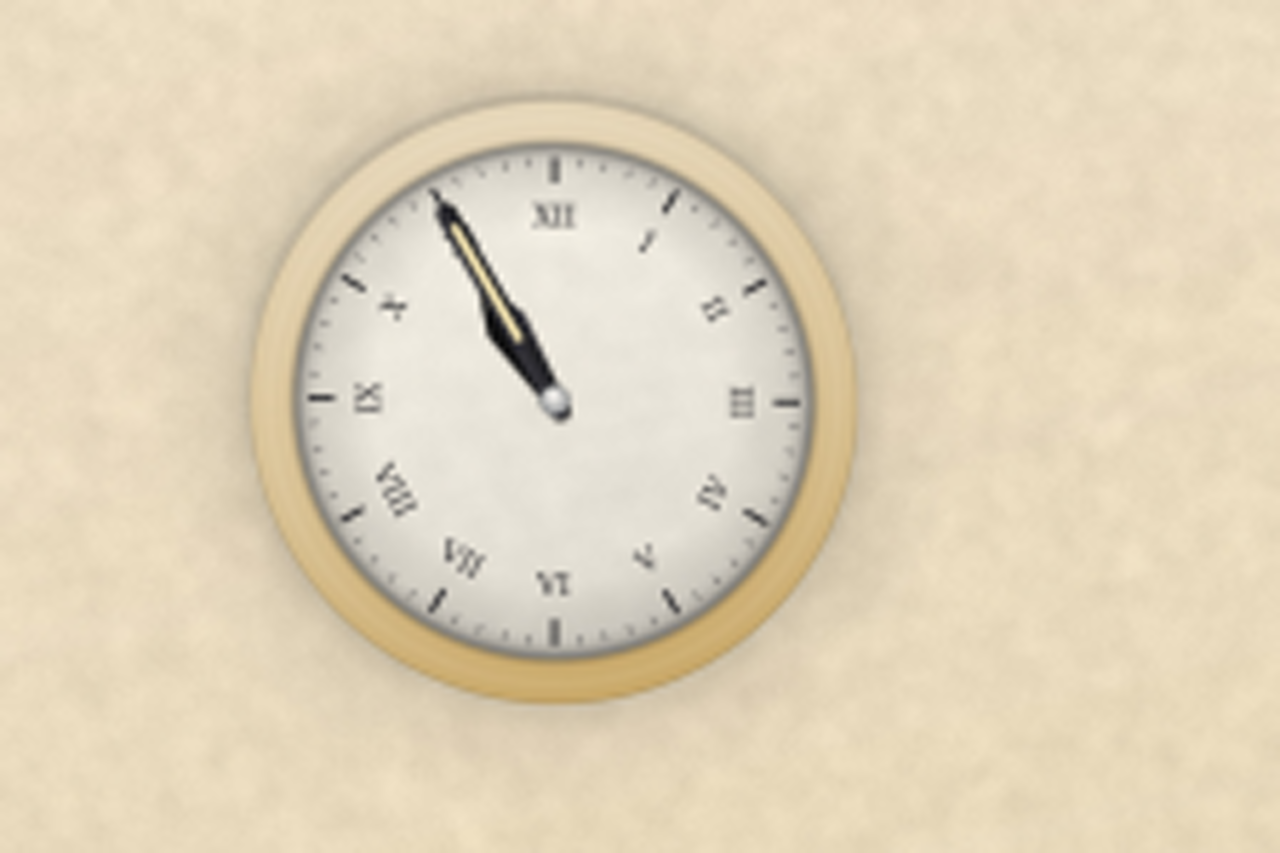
10h55
